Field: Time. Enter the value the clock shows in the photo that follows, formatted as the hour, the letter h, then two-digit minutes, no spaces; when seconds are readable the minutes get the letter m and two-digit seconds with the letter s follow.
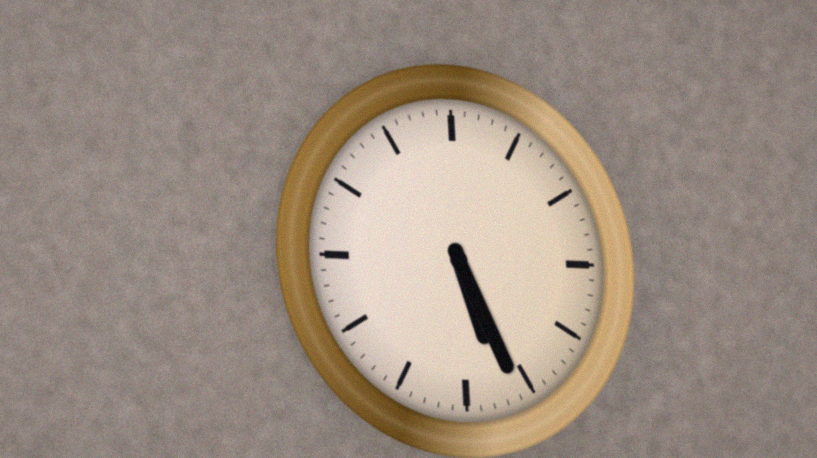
5h26
